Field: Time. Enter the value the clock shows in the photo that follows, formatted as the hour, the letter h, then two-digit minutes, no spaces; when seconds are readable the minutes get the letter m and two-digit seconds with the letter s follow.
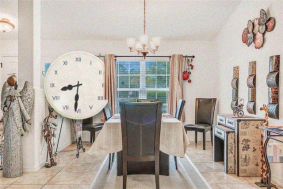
8h31
